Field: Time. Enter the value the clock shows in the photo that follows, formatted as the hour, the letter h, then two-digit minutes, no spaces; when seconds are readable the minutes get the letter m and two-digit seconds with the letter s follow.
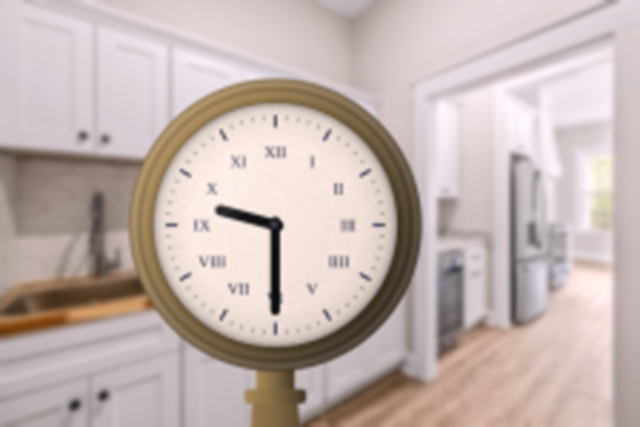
9h30
